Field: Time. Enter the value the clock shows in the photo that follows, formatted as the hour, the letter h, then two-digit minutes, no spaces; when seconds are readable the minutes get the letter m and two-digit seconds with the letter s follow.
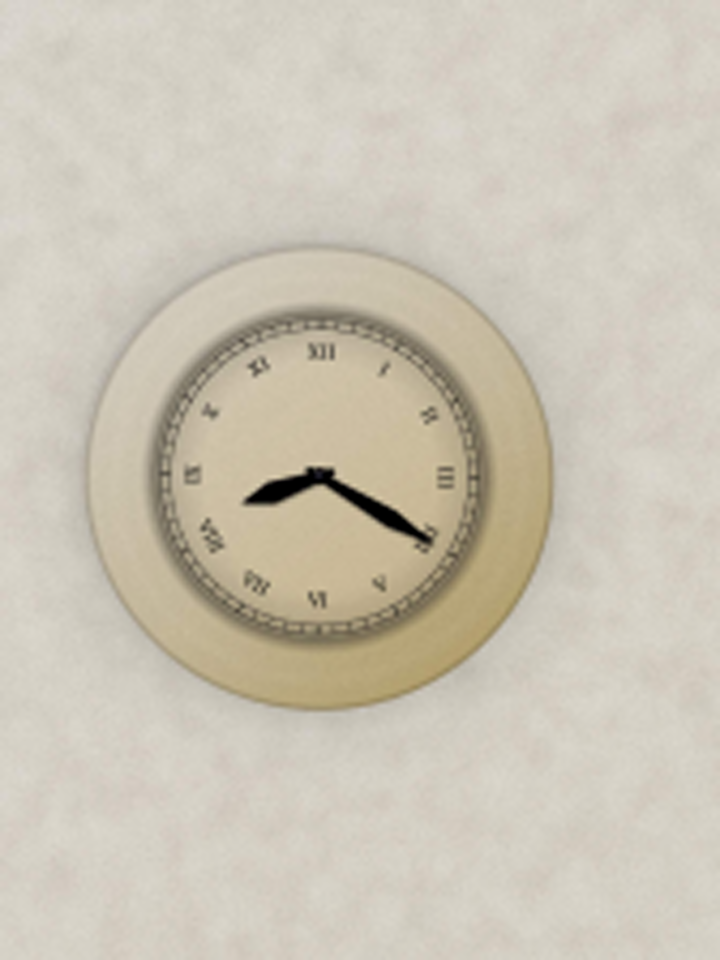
8h20
